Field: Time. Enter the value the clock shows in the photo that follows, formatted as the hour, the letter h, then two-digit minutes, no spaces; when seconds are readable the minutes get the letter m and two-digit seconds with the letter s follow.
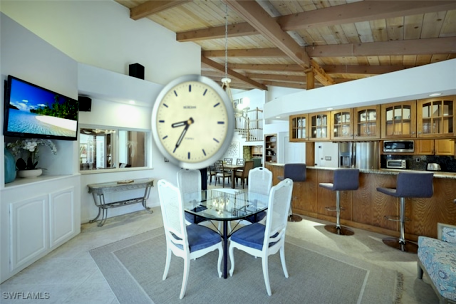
8h35
